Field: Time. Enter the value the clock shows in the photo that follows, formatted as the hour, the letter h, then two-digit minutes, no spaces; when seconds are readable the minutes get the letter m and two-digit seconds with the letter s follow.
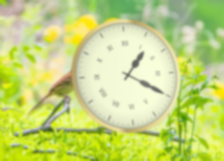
1h20
